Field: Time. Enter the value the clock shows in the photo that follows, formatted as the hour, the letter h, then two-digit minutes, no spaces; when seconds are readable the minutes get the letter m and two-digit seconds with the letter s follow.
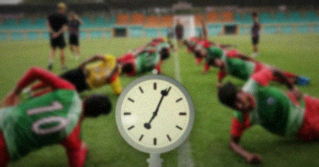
7h04
